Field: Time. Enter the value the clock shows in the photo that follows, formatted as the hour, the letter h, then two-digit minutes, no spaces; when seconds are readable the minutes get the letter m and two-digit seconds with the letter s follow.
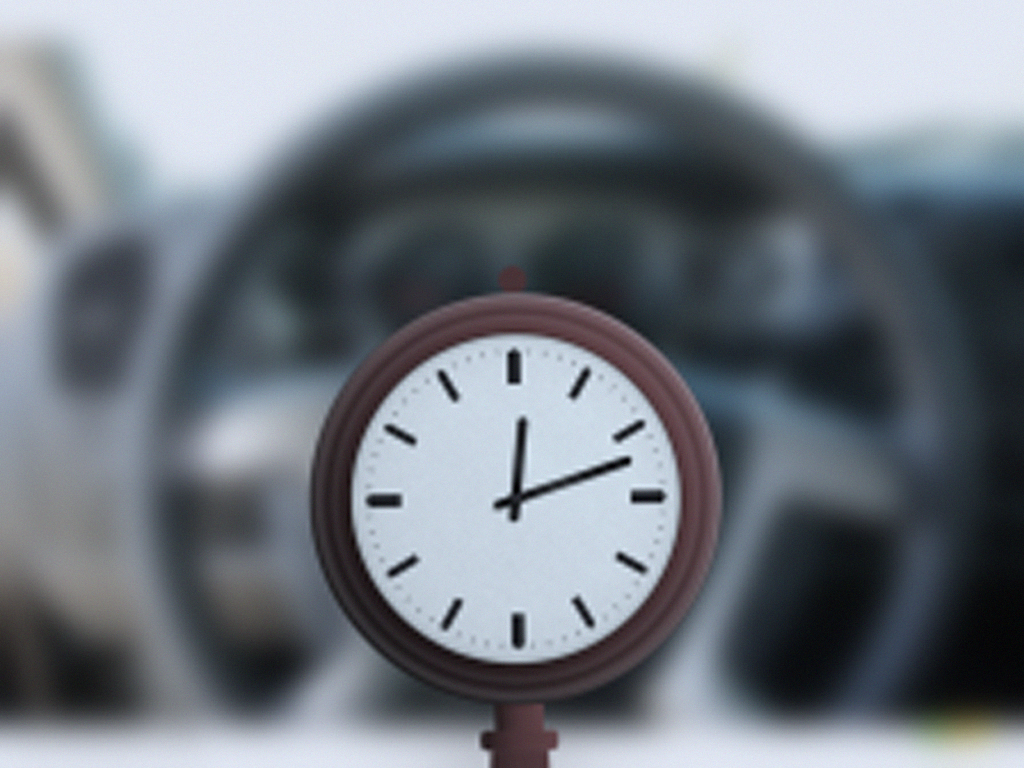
12h12
